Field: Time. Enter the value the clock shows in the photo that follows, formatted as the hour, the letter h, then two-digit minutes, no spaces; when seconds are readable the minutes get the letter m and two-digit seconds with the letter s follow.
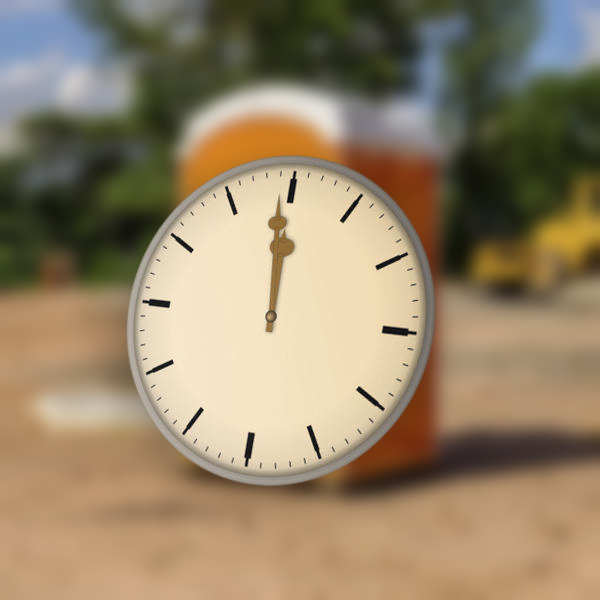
11h59
